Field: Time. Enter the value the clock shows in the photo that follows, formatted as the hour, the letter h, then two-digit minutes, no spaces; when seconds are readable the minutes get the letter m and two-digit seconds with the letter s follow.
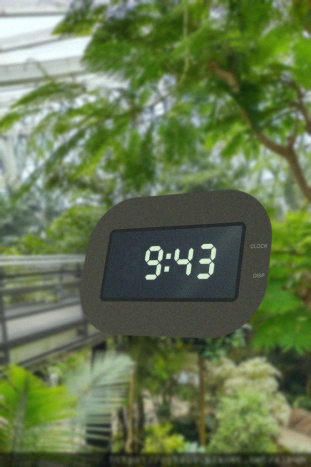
9h43
